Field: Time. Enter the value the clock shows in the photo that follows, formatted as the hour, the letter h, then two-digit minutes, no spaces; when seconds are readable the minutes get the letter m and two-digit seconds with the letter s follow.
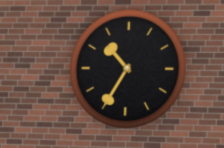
10h35
